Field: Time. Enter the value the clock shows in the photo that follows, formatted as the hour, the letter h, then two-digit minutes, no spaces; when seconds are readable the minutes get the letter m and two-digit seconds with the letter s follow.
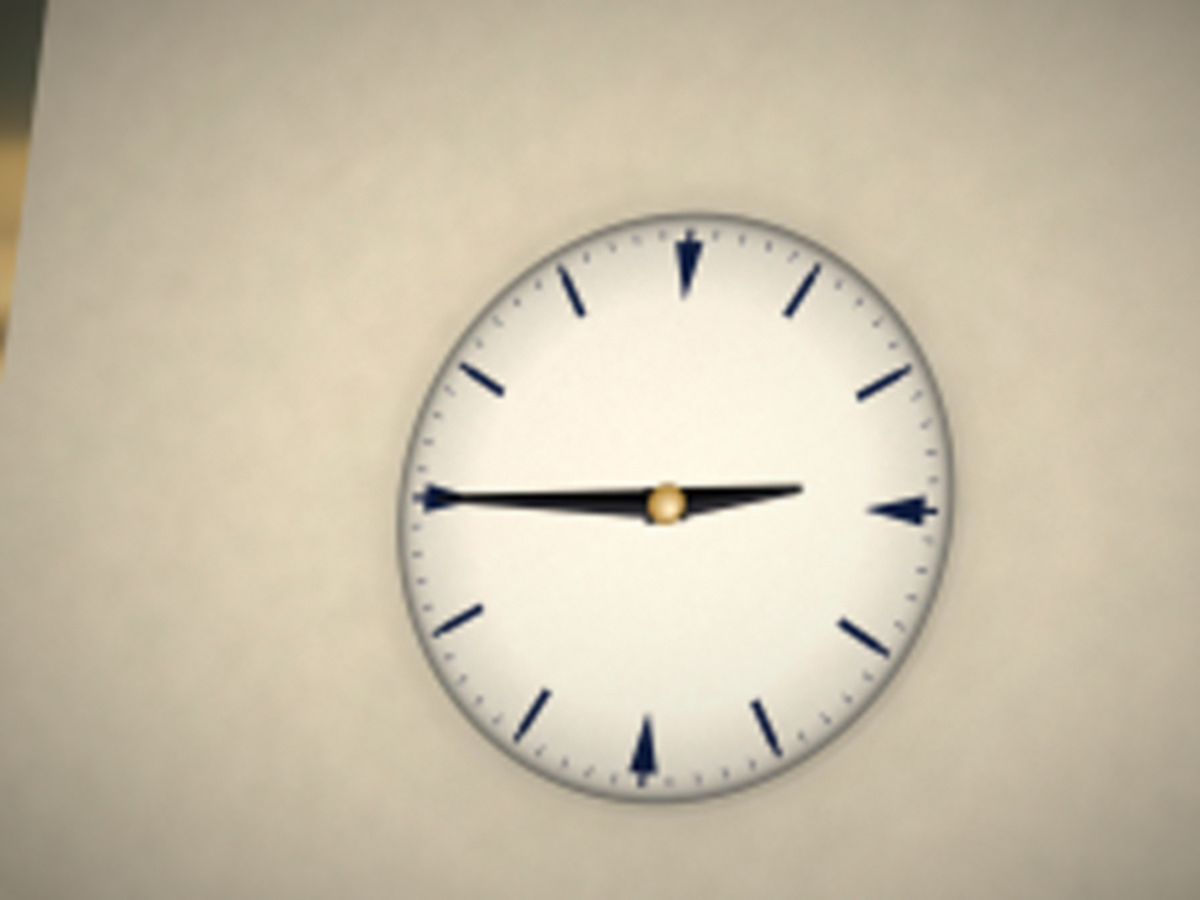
2h45
